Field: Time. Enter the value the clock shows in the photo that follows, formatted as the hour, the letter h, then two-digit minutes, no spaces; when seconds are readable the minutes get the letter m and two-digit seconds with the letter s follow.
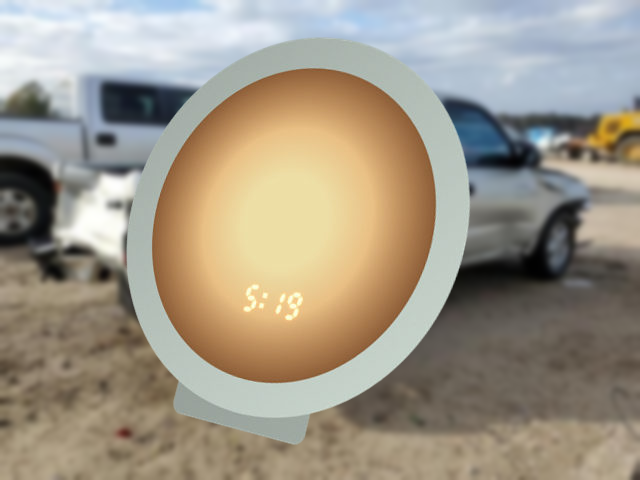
5h19
